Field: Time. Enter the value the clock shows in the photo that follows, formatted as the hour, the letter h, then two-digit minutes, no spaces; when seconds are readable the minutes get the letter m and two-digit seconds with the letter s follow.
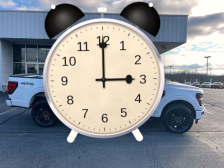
3h00
